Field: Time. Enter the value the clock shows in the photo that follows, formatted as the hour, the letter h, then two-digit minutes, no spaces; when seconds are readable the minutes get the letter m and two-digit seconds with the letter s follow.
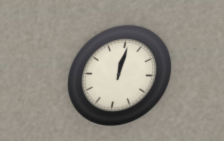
12h01
